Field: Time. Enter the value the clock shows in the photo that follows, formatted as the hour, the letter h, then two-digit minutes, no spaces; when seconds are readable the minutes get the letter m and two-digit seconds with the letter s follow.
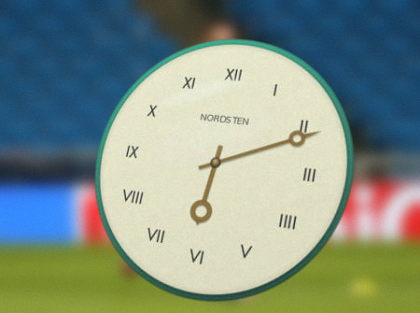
6h11
